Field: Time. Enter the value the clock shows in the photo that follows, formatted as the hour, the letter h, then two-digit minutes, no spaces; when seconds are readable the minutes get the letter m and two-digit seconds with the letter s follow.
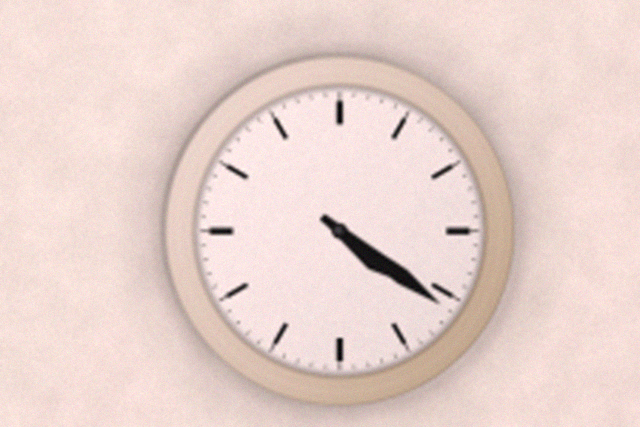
4h21
